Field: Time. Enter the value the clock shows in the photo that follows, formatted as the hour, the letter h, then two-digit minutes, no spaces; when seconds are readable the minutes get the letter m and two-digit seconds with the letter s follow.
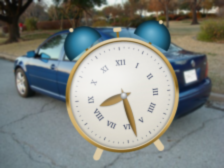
8h28
